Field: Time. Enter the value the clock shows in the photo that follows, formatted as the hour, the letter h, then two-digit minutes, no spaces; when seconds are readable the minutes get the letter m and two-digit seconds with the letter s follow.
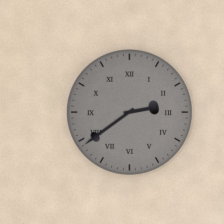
2h39
